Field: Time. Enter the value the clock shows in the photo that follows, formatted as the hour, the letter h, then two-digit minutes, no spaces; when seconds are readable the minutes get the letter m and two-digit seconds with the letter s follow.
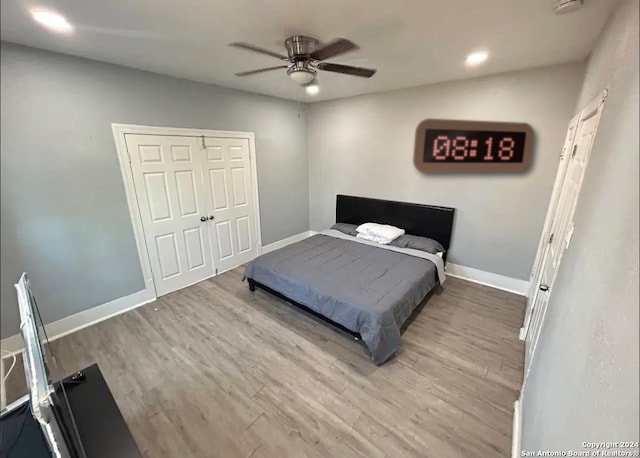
8h18
